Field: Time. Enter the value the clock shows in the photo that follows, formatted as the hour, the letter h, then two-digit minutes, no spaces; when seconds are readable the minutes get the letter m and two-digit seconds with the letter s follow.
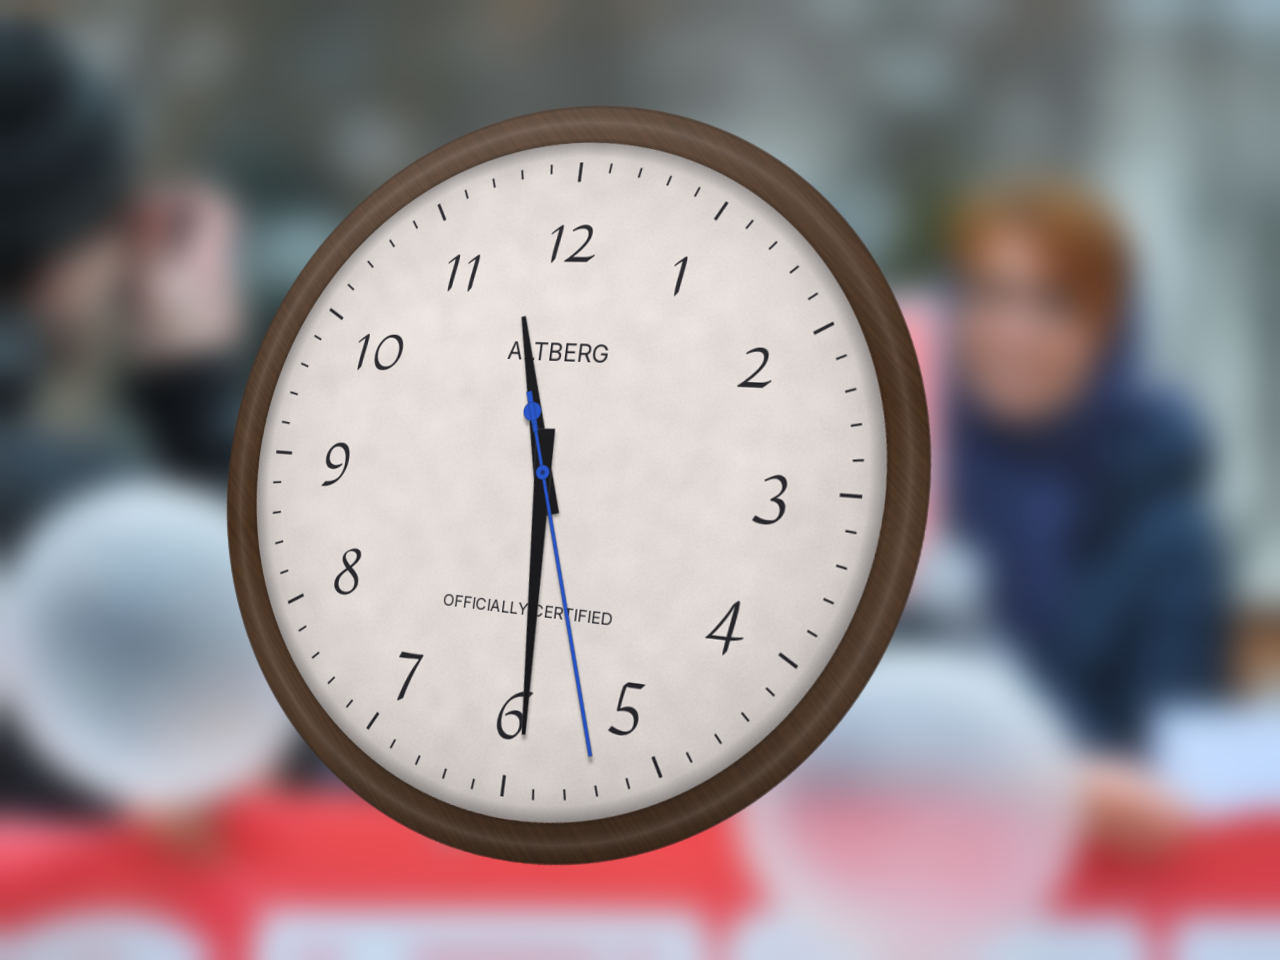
11h29m27s
